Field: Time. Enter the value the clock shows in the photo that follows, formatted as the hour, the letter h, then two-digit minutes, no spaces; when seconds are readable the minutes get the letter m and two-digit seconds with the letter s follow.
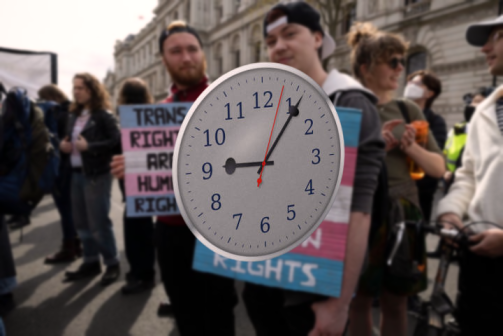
9h06m03s
